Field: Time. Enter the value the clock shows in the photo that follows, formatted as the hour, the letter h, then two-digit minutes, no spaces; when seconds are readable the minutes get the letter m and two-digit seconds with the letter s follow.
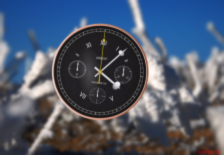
4h07
